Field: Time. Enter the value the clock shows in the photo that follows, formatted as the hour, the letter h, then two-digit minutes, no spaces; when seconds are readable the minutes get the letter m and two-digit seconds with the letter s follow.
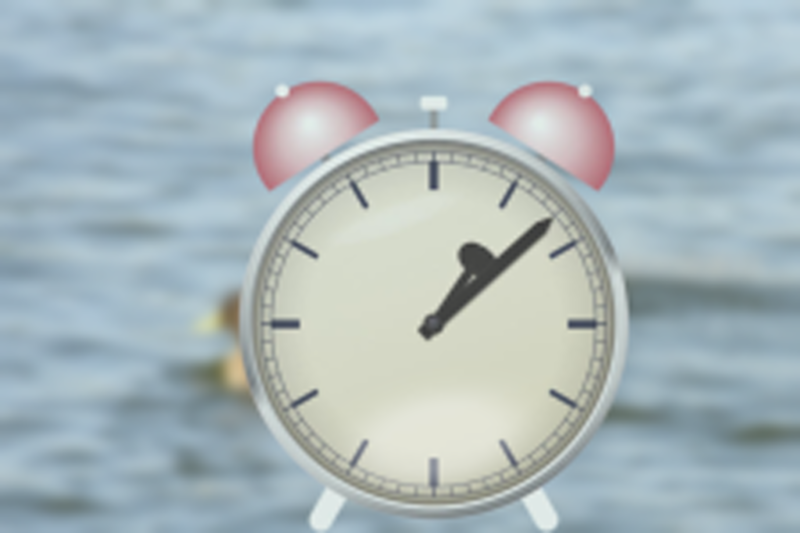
1h08
